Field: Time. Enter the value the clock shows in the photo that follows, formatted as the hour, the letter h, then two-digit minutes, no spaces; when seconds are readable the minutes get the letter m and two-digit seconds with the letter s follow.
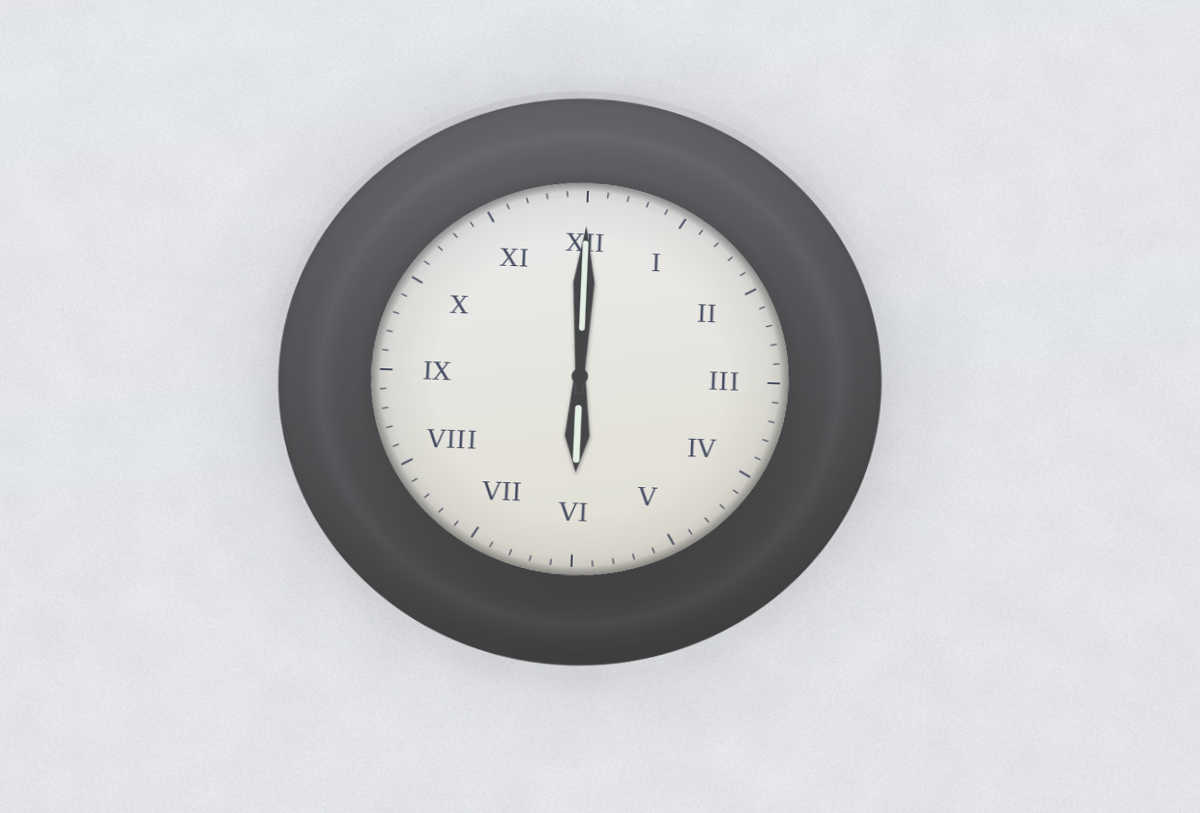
6h00
